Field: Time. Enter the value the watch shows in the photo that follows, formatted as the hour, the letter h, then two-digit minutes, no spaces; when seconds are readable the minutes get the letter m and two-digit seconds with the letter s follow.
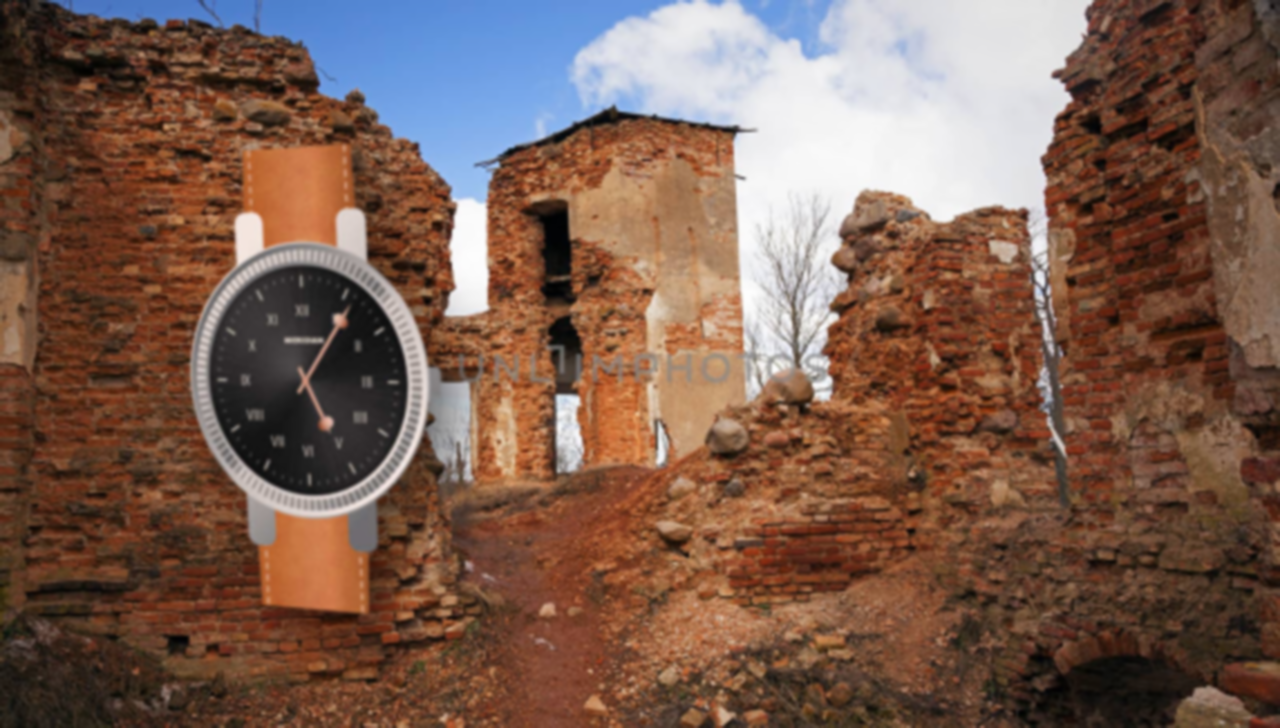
5h06
